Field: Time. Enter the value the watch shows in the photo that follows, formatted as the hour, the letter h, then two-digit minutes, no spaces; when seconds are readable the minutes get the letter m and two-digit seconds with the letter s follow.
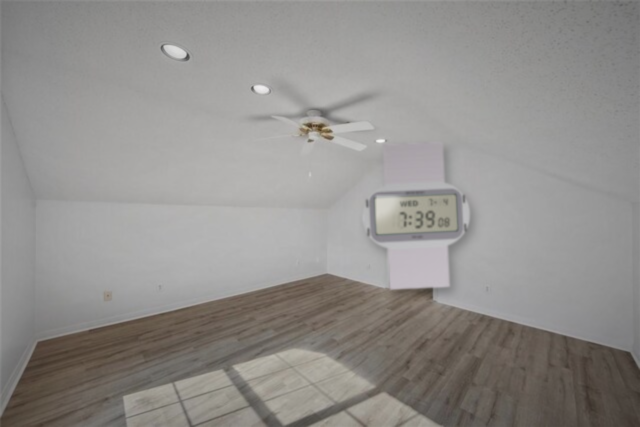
7h39
